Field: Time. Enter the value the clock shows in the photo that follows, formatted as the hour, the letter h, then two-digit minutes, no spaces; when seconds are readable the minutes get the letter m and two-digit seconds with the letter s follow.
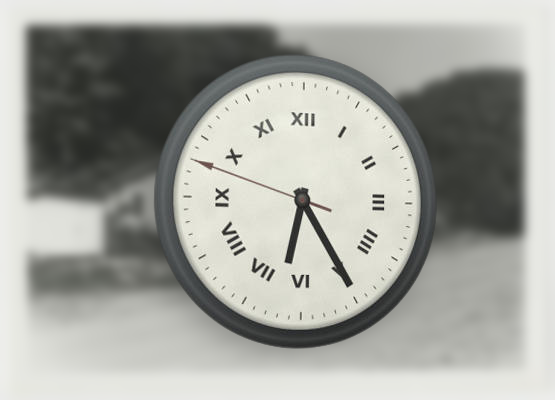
6h24m48s
